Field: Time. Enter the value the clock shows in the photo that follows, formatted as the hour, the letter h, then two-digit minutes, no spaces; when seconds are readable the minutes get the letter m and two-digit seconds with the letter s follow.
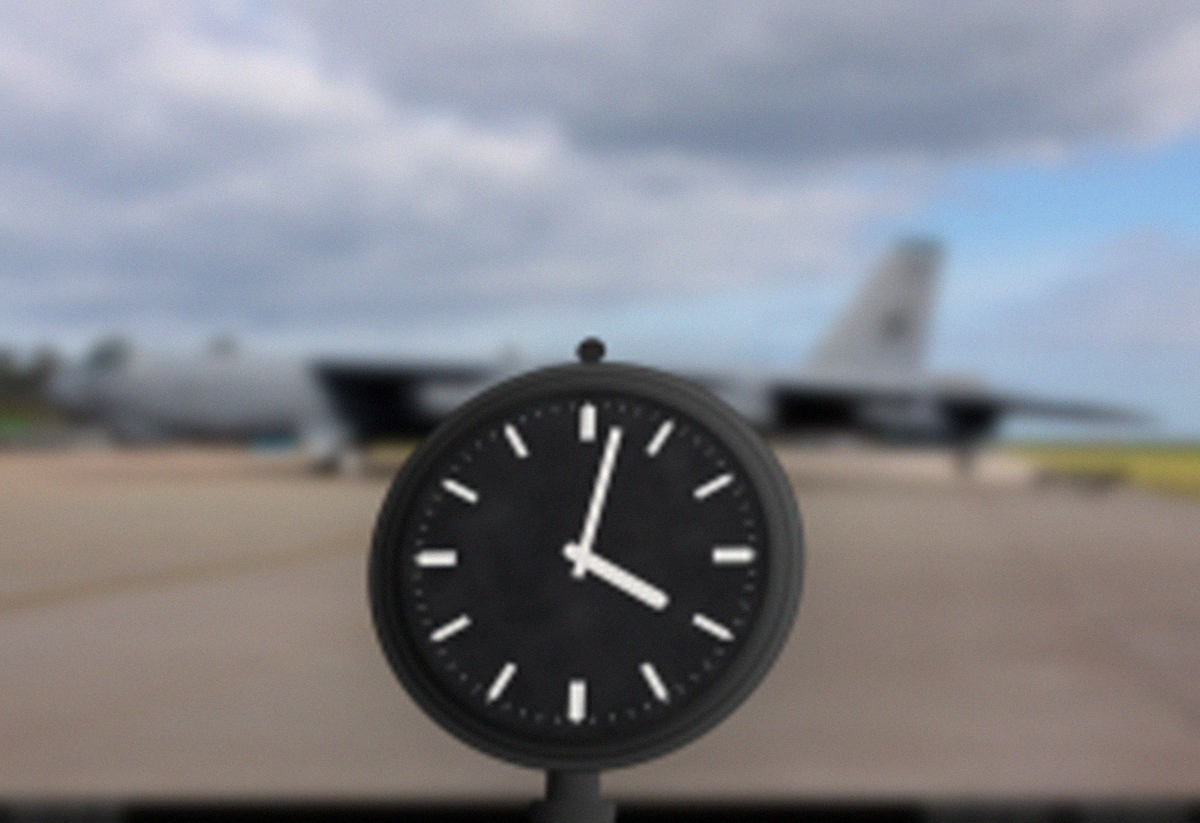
4h02
